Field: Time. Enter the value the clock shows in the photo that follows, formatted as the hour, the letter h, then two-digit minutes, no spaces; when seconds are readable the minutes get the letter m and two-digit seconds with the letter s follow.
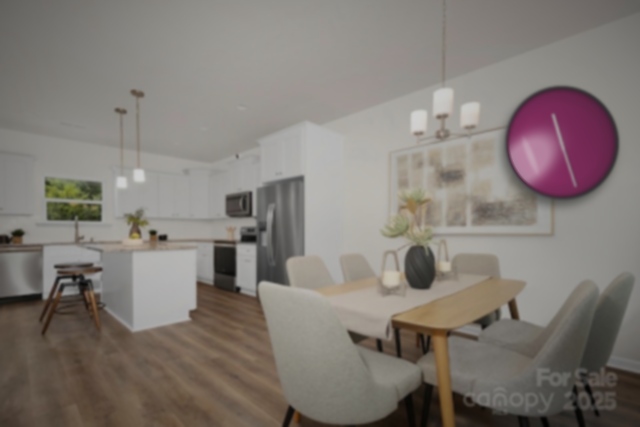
11h27
